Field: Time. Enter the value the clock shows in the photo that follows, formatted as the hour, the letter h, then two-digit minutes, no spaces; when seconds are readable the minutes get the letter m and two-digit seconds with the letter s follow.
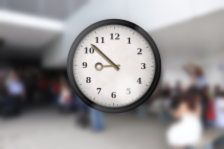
8h52
